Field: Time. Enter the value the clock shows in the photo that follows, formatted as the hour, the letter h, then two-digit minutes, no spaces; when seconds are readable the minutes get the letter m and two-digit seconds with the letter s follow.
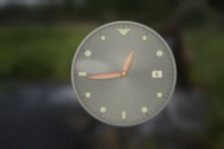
12h44
